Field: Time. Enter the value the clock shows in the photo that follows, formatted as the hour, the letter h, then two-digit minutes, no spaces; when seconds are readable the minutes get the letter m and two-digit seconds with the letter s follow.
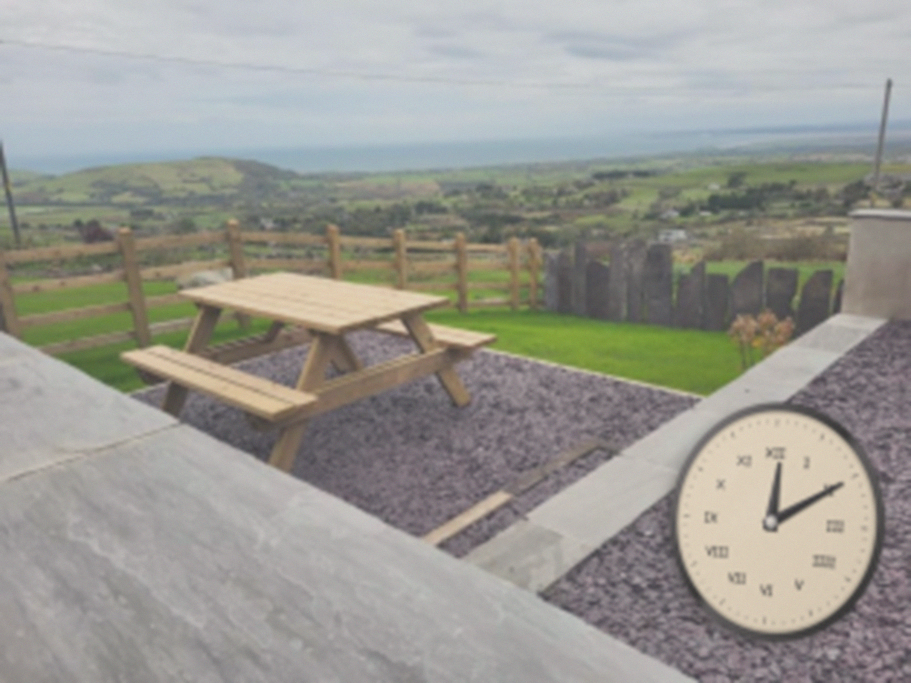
12h10
